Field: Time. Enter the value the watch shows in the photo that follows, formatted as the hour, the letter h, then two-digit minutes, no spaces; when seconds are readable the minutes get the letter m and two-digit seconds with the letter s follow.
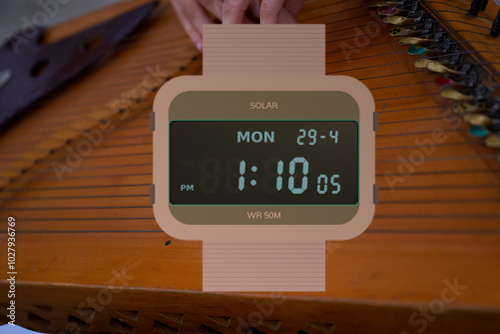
1h10m05s
